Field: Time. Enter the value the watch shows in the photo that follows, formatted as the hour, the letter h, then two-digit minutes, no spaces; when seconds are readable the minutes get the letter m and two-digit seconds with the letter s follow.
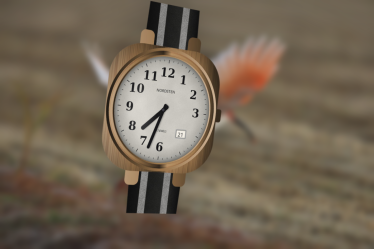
7h33
